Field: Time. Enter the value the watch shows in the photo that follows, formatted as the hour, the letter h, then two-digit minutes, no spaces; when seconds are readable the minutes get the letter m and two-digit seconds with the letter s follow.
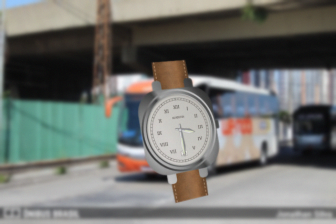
3h30
